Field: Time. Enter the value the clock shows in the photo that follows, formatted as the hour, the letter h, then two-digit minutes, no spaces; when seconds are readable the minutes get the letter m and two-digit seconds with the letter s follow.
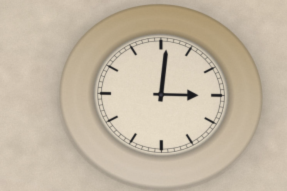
3h01
